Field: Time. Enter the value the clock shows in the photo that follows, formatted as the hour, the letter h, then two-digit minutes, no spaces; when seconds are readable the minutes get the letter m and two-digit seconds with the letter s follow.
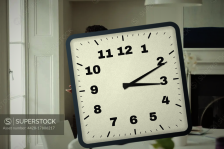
3h11
